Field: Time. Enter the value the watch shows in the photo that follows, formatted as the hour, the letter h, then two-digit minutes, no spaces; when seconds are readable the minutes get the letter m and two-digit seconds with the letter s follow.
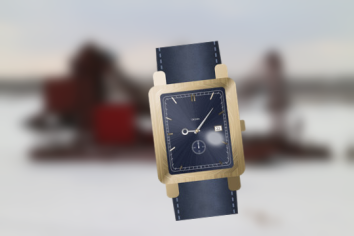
9h07
